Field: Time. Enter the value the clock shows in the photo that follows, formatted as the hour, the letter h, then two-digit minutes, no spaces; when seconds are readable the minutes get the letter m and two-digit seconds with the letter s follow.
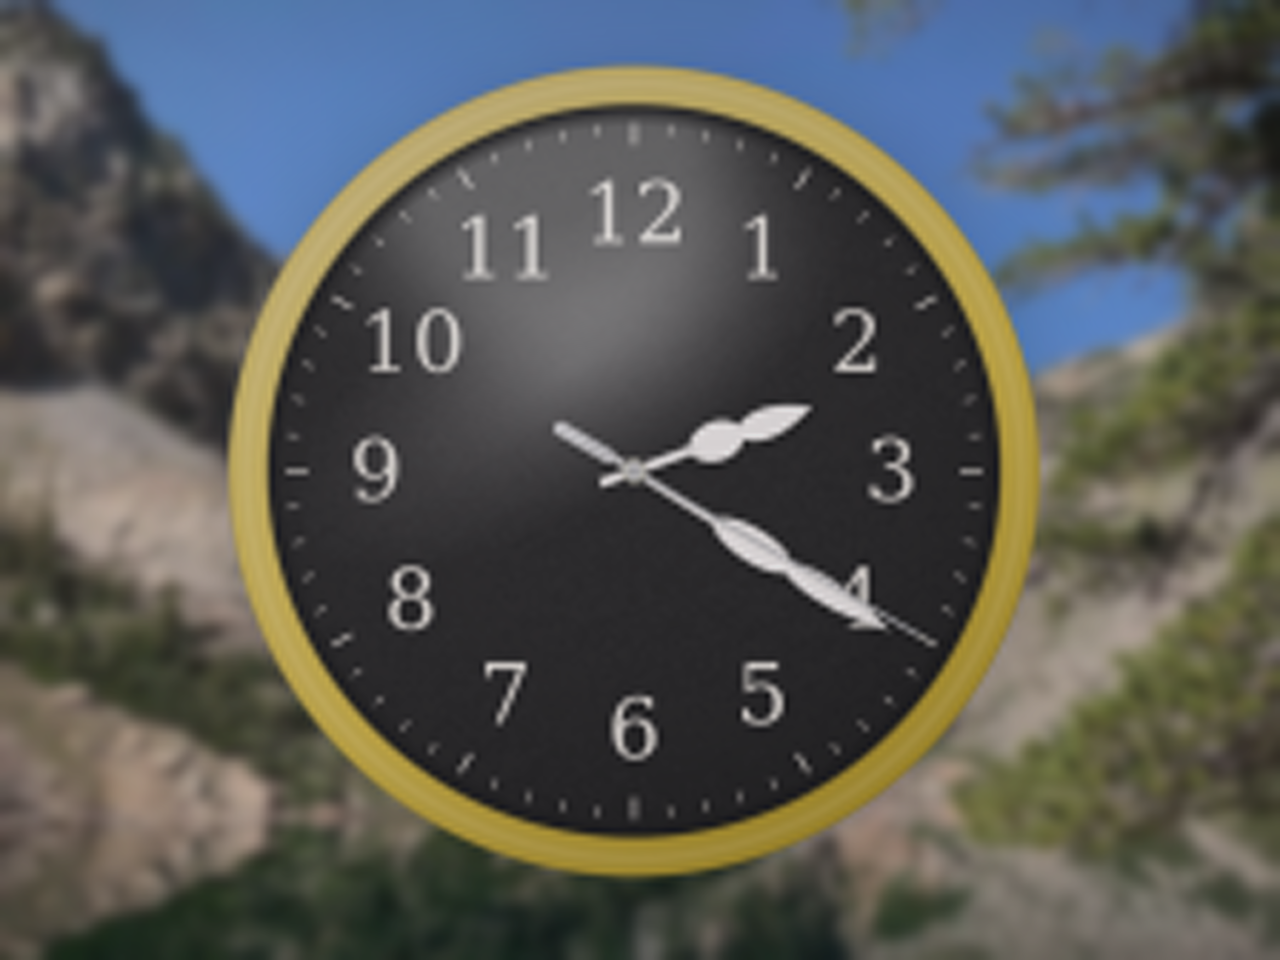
2h20m20s
